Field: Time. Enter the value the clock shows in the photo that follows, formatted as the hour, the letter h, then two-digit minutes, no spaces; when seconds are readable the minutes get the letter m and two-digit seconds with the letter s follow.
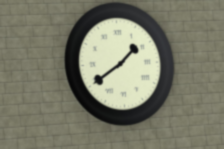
1h40
